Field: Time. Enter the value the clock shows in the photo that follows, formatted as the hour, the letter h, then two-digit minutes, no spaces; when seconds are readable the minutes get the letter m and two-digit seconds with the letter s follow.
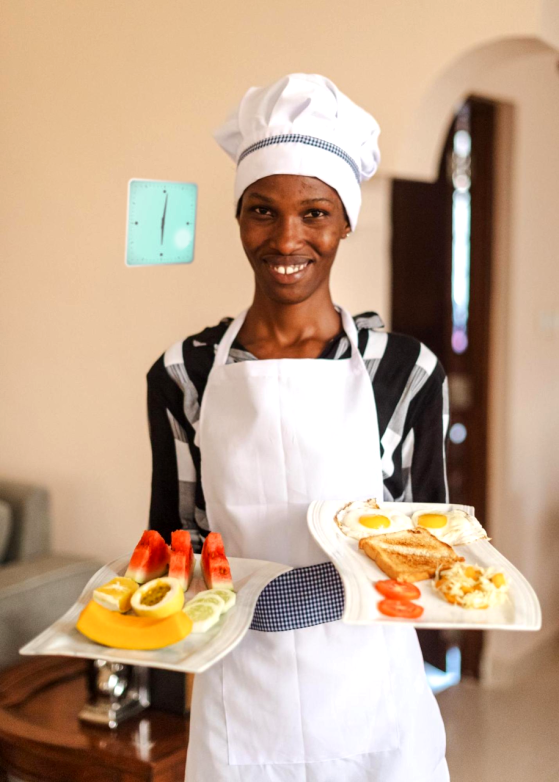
6h01
